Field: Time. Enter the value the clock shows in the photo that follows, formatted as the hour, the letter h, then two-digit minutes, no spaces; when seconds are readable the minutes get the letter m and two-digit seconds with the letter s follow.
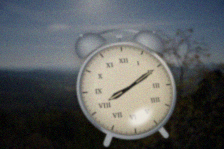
8h10
